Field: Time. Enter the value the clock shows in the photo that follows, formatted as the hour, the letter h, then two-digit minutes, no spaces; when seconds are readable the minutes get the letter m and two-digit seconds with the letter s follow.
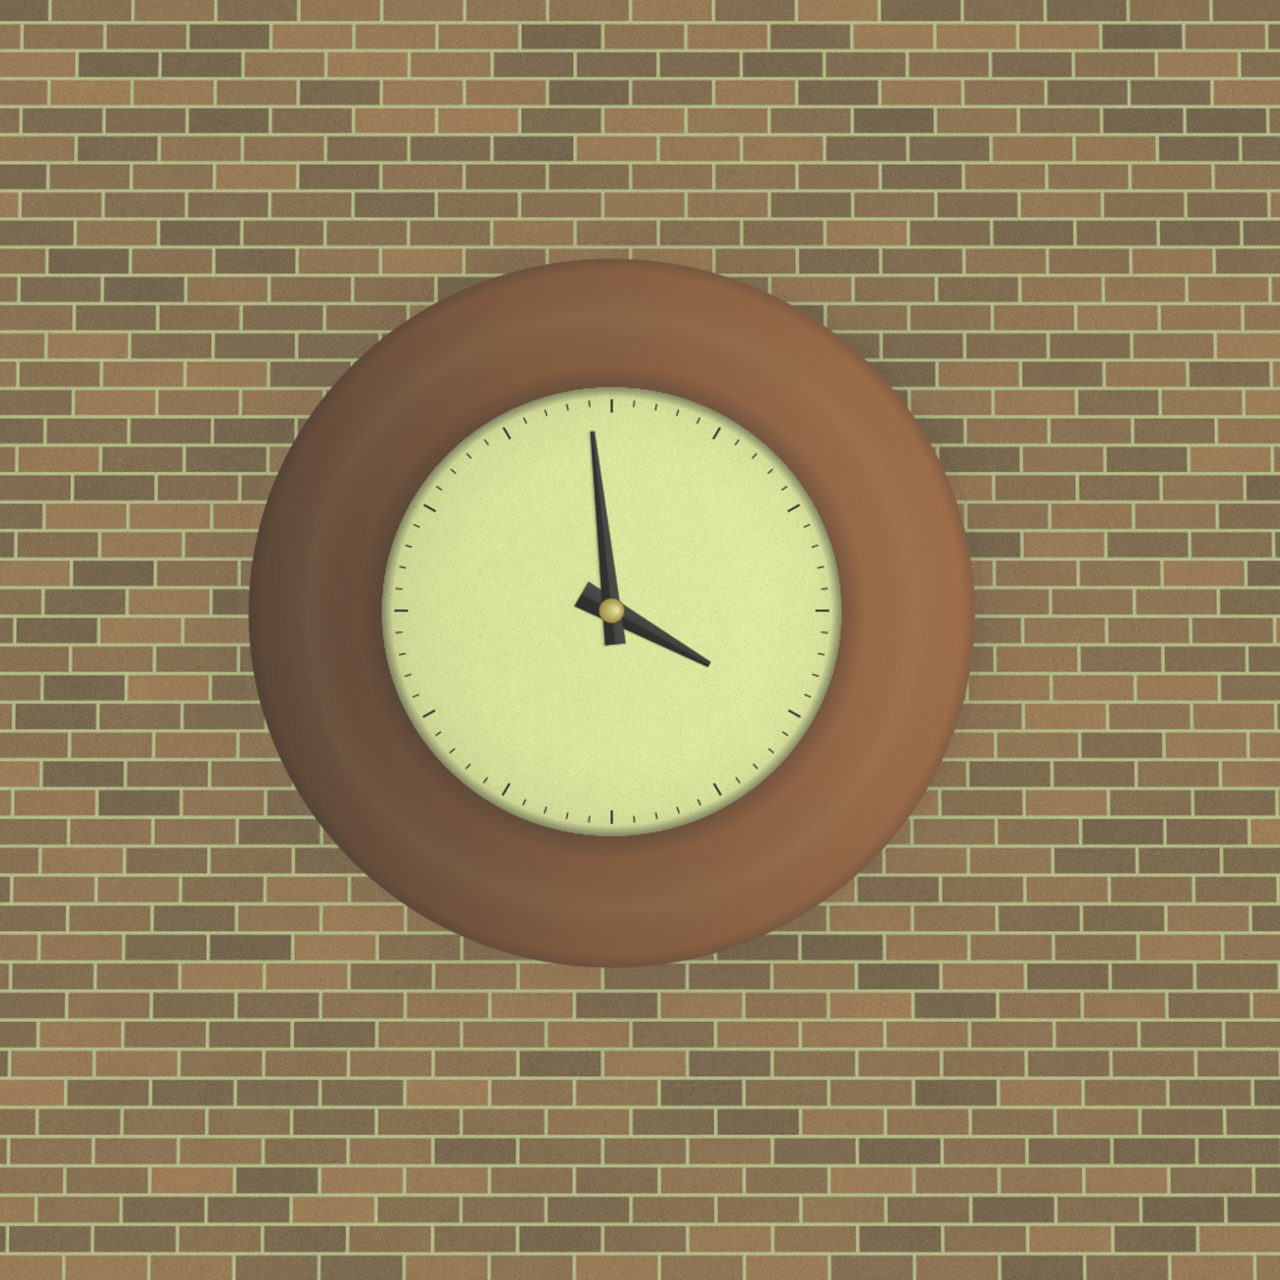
3h59
